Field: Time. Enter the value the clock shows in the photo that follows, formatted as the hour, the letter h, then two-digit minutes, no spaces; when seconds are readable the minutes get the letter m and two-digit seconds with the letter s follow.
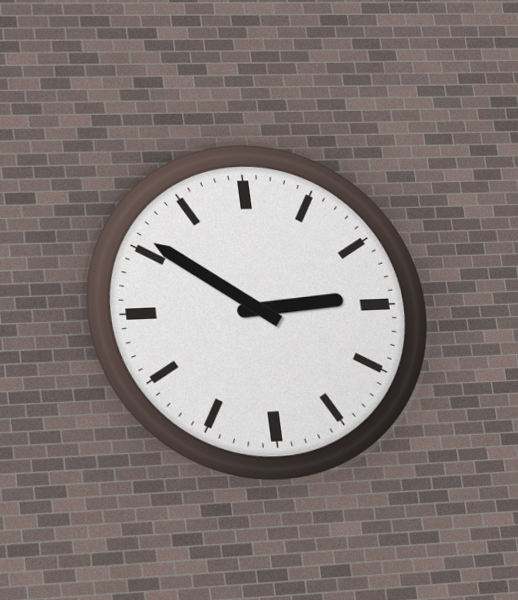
2h51
